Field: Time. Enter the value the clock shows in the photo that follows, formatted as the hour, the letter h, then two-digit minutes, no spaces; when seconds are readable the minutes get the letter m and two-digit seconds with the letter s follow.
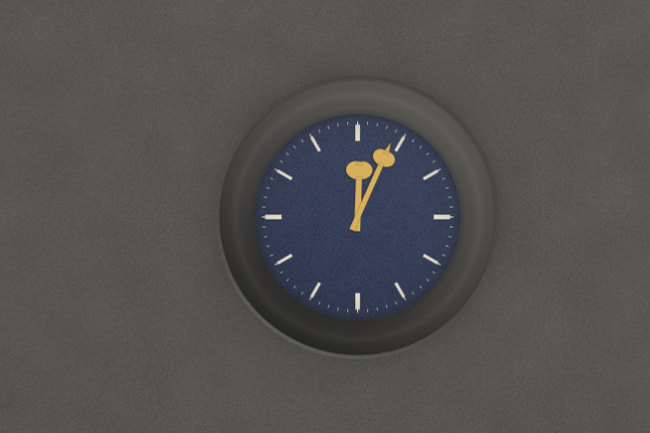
12h04
